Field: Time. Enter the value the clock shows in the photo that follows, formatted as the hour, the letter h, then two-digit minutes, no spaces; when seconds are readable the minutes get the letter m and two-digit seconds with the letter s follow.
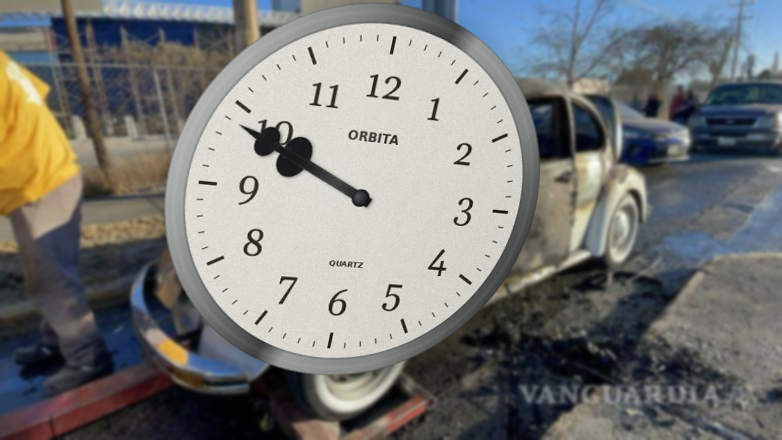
9h49
